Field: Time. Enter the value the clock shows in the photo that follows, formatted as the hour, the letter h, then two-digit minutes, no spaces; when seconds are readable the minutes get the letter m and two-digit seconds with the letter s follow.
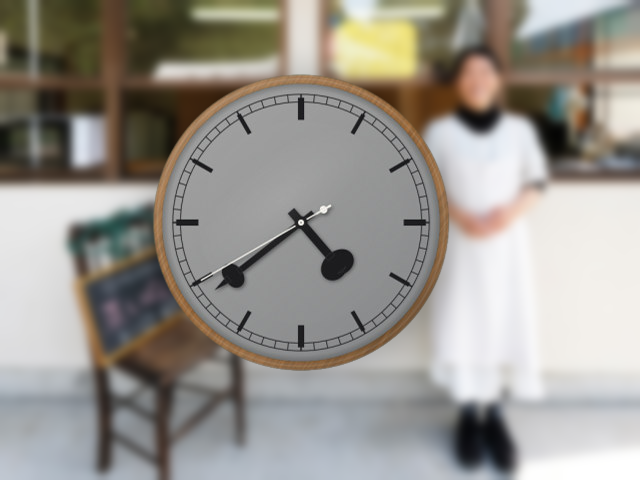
4h38m40s
